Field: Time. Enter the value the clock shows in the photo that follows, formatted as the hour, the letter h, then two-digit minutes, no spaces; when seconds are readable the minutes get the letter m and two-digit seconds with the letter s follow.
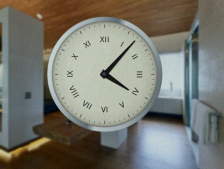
4h07
